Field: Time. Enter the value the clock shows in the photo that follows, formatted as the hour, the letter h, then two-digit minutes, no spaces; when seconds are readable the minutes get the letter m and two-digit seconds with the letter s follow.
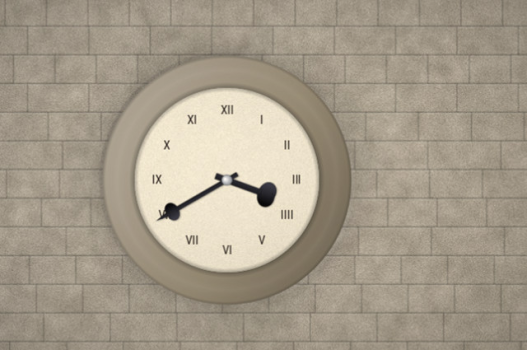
3h40
